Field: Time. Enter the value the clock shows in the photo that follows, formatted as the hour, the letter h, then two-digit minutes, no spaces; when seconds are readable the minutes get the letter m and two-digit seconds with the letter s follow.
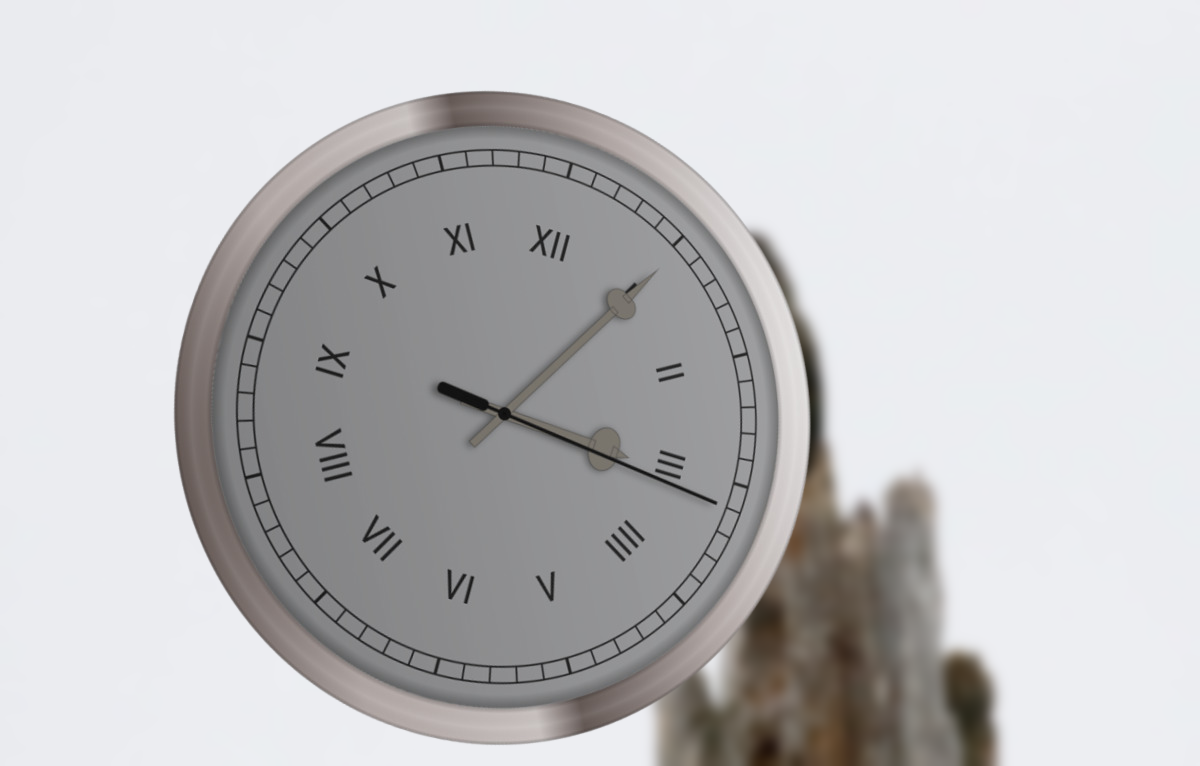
3h05m16s
